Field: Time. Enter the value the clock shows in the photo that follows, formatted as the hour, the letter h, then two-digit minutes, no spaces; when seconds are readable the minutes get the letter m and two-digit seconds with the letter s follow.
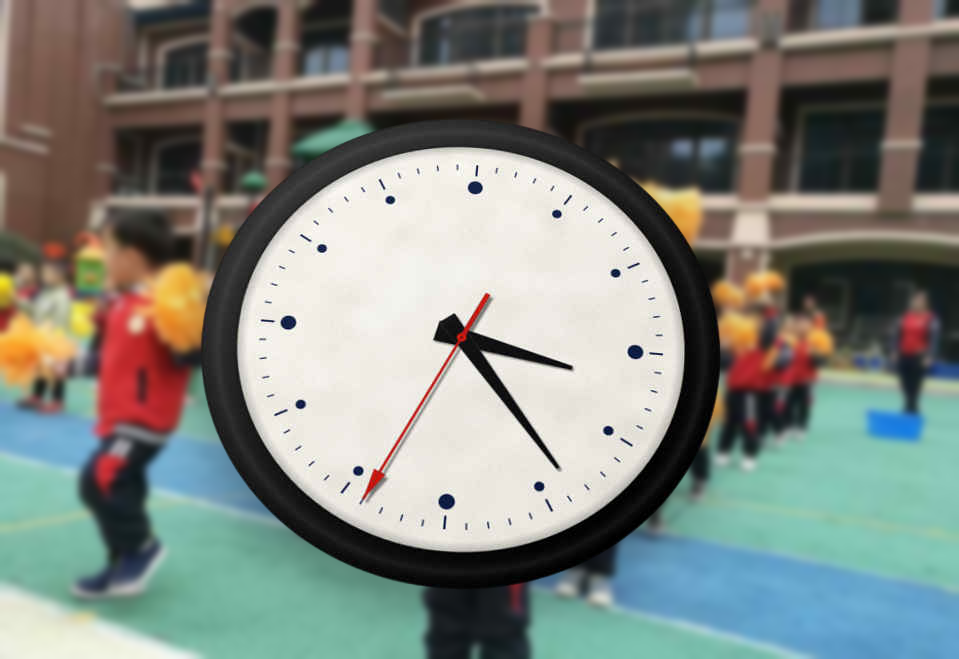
3h23m34s
